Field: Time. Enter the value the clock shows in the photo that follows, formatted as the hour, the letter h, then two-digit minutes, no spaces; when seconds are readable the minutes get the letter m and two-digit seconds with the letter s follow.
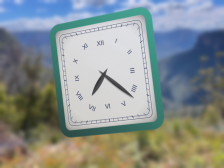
7h22
